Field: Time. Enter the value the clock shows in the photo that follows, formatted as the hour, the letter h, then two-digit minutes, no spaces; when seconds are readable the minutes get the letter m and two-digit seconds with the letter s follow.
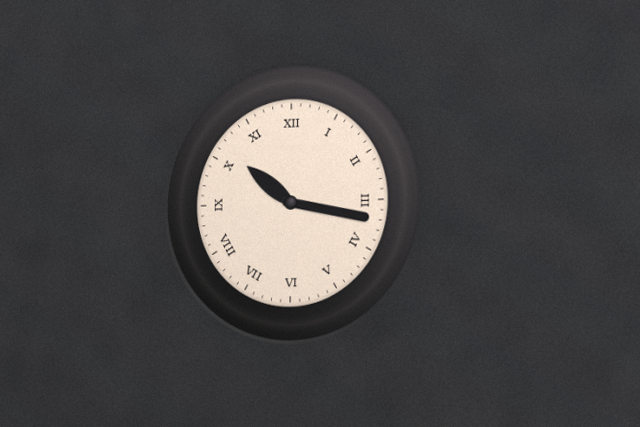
10h17
